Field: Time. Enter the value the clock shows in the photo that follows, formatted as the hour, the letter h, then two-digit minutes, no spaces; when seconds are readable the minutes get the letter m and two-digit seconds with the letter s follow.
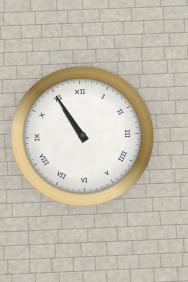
10h55
